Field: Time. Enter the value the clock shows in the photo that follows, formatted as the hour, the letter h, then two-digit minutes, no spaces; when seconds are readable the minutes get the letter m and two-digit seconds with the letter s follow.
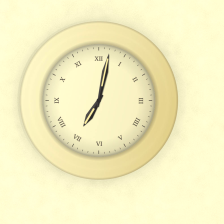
7h02
